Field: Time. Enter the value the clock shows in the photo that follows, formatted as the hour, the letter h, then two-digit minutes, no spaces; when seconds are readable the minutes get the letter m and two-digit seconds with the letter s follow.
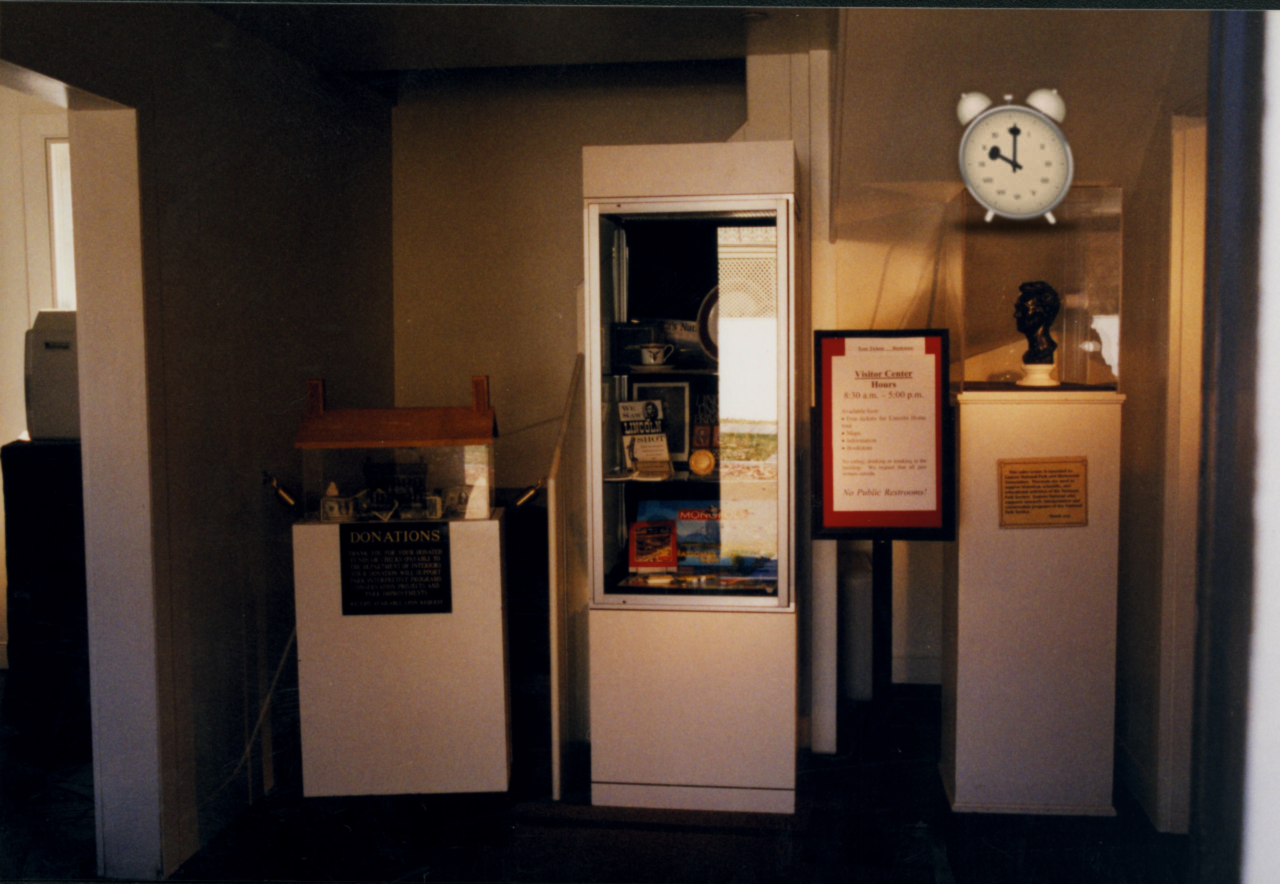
10h01
